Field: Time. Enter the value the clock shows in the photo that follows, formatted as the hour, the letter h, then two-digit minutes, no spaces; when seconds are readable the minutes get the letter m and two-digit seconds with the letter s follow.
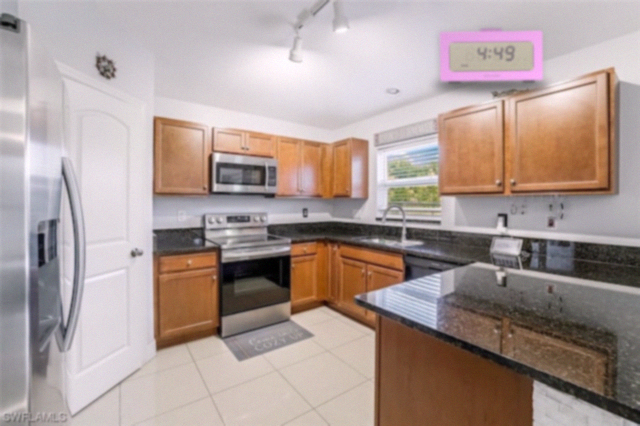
4h49
